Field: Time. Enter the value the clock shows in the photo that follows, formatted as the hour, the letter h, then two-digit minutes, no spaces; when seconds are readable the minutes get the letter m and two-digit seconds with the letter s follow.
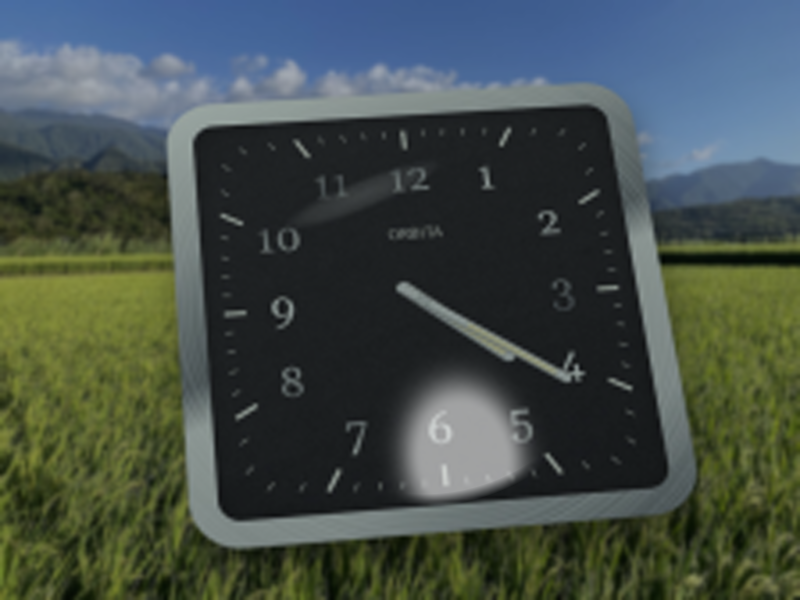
4h21
